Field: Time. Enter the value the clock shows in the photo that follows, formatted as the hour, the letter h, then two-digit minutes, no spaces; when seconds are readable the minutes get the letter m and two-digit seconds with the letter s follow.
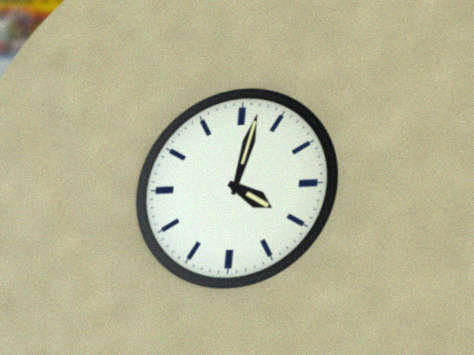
4h02
